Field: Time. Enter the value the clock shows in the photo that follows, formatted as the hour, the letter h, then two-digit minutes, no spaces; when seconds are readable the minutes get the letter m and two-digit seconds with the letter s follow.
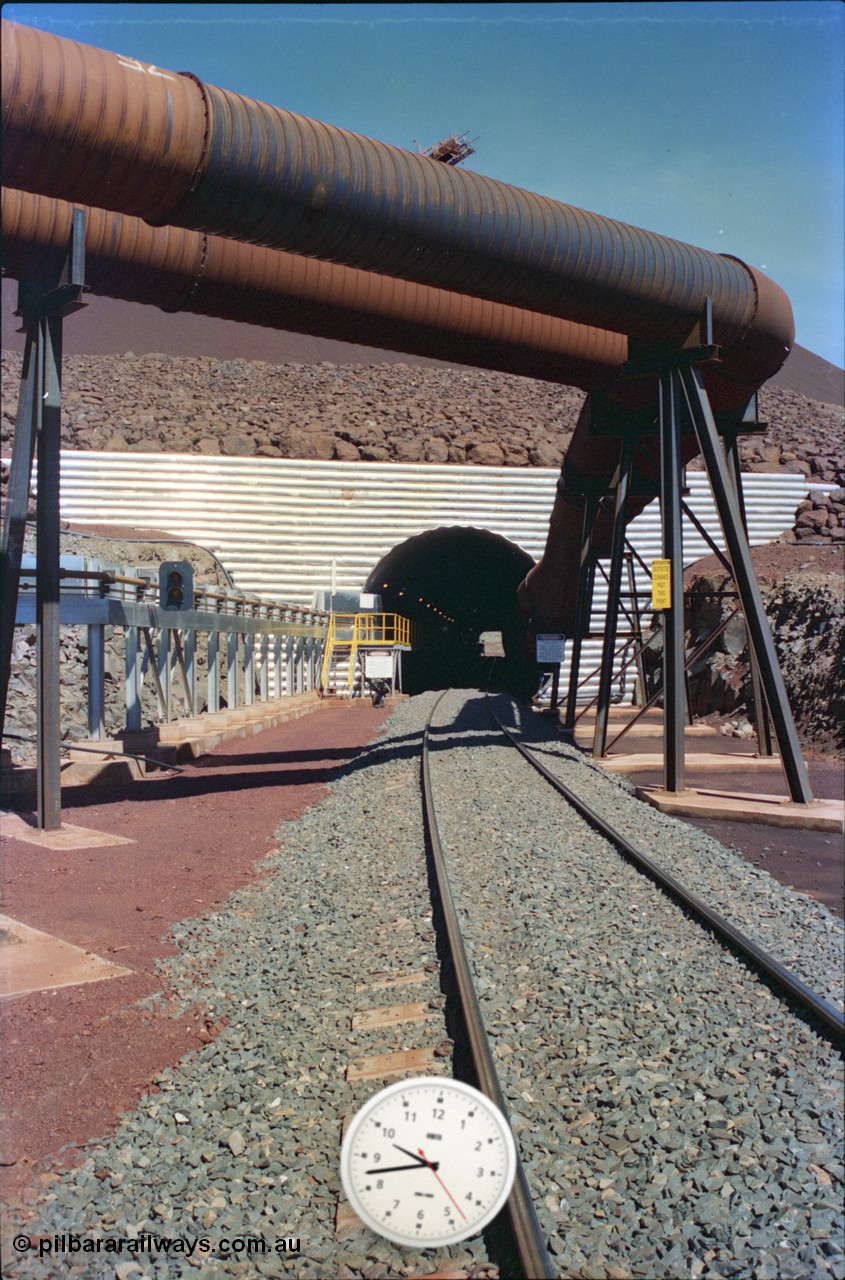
9h42m23s
